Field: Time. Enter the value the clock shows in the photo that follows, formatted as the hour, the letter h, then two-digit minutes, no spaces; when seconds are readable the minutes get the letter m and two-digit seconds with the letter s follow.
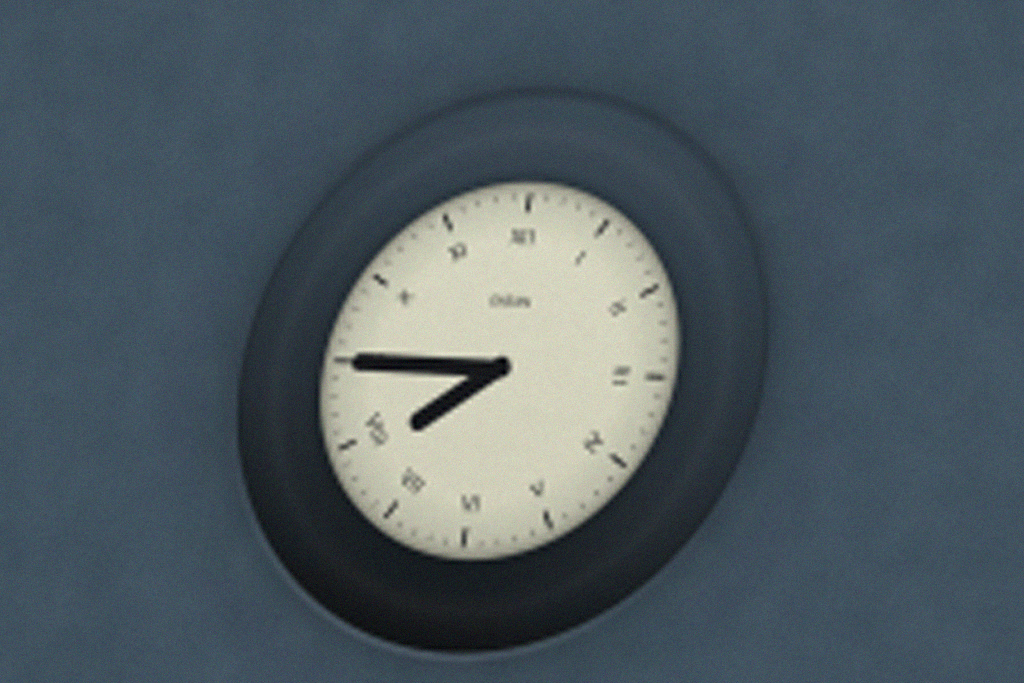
7h45
